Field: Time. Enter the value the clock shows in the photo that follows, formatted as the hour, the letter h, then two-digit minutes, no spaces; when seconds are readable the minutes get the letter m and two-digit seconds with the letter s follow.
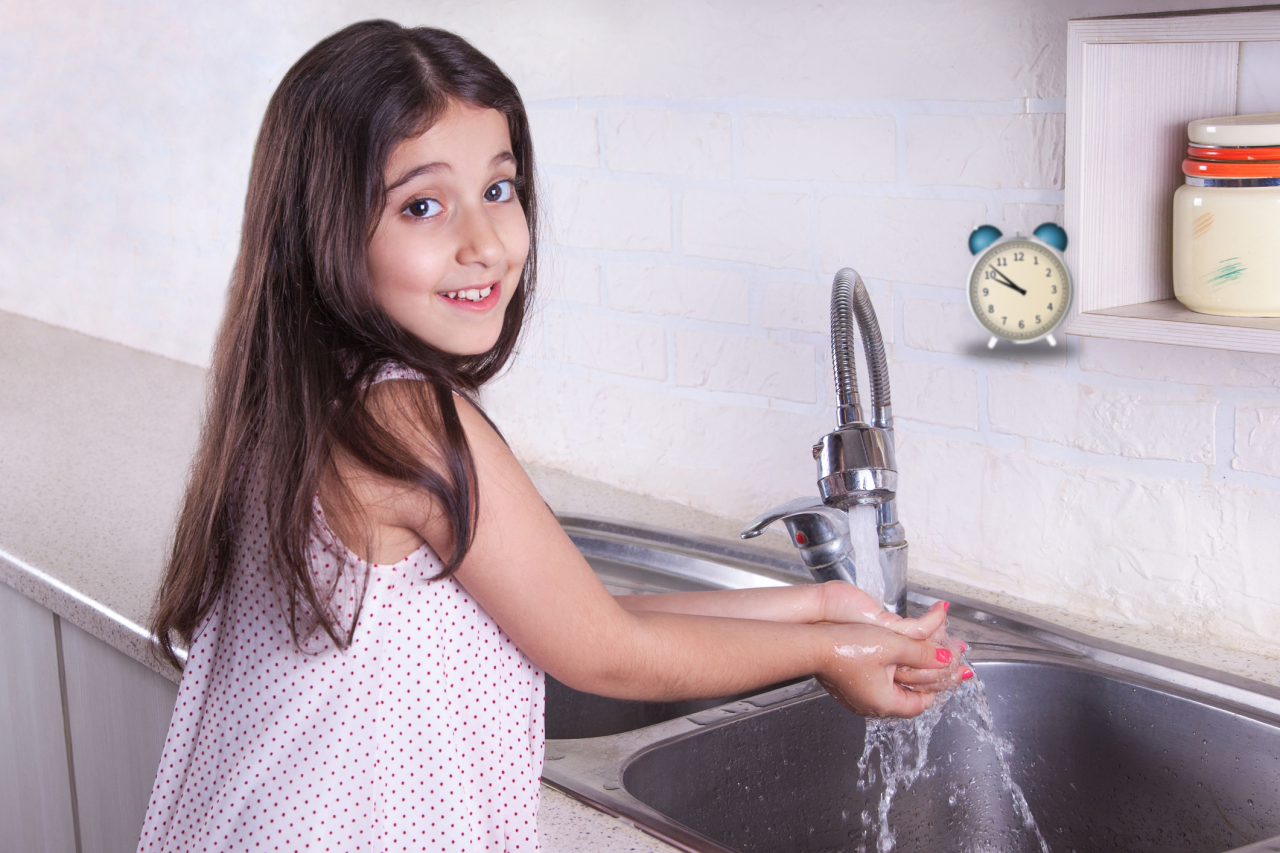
9h52
